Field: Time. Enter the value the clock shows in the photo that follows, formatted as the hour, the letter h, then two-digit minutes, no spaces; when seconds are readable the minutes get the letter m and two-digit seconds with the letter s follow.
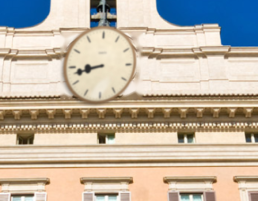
8h43
